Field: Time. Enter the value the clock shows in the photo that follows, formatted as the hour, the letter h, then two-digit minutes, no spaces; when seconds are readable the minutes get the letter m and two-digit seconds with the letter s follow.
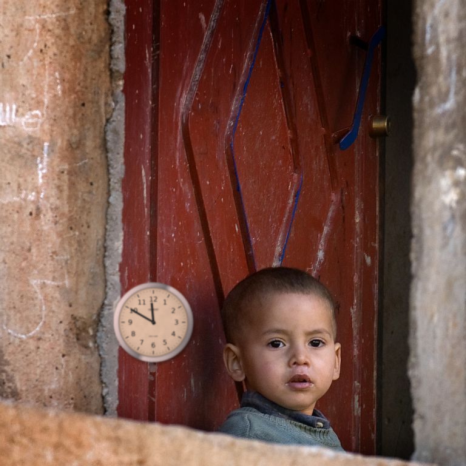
11h50
